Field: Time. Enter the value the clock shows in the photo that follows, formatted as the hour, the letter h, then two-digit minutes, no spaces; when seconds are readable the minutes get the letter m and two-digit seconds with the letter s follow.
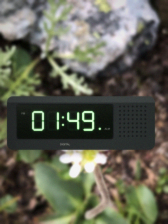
1h49
